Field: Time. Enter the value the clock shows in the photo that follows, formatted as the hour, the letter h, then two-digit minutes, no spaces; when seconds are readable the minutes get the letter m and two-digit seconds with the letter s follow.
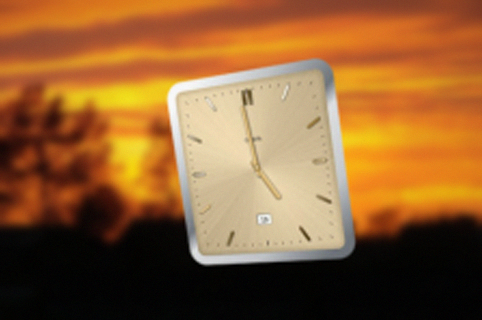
4h59
